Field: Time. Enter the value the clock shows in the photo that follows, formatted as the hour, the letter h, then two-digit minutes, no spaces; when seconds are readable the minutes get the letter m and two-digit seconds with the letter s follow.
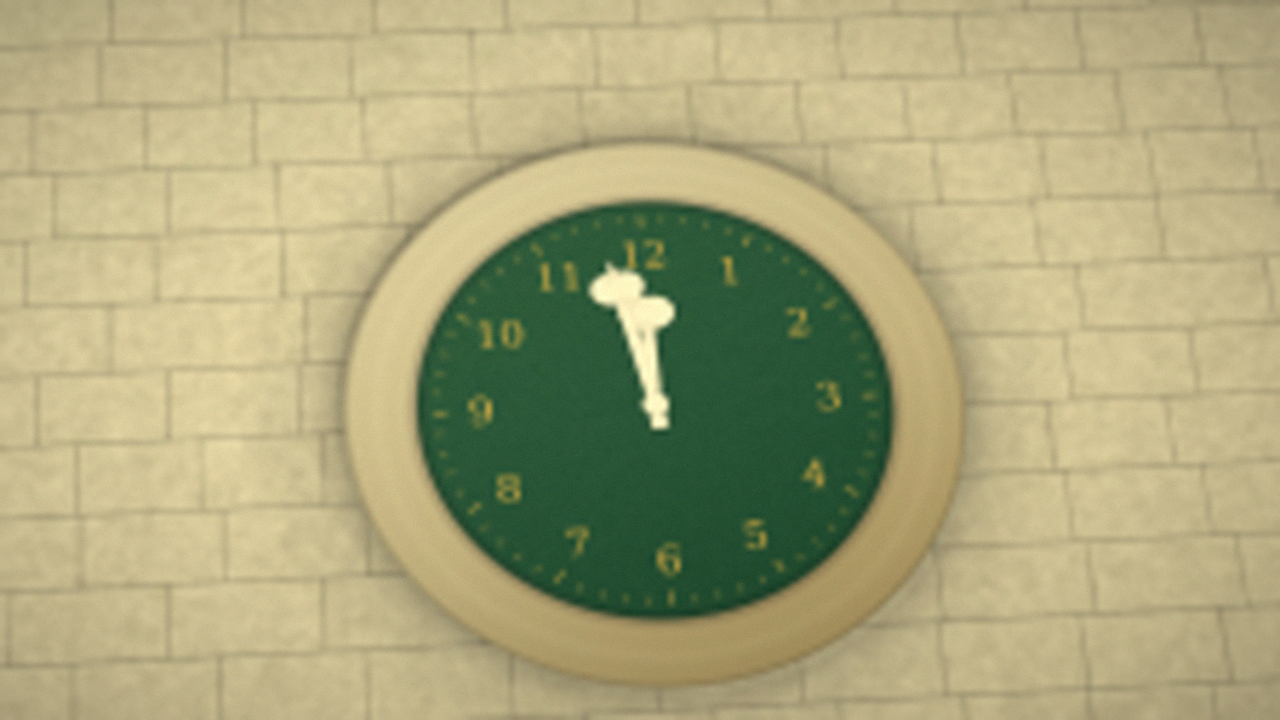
11h58
